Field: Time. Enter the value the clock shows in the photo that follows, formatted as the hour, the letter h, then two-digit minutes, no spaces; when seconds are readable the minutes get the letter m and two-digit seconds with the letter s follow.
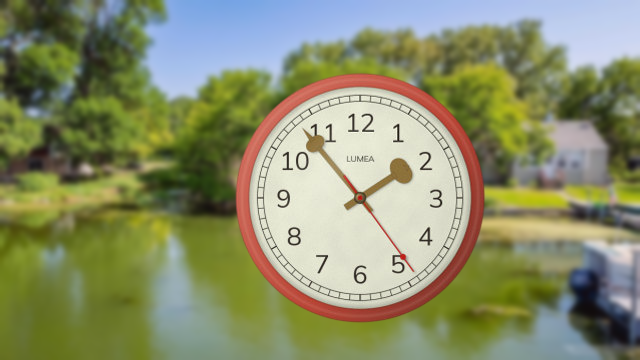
1h53m24s
